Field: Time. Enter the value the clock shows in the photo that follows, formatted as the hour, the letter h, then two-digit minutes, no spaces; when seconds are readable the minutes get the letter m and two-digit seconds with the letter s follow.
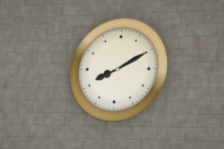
8h10
